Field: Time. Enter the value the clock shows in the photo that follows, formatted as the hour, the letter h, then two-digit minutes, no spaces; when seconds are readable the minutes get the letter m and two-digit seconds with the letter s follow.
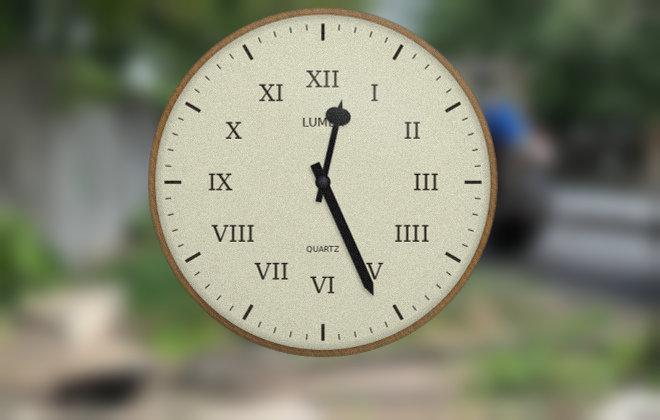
12h26
